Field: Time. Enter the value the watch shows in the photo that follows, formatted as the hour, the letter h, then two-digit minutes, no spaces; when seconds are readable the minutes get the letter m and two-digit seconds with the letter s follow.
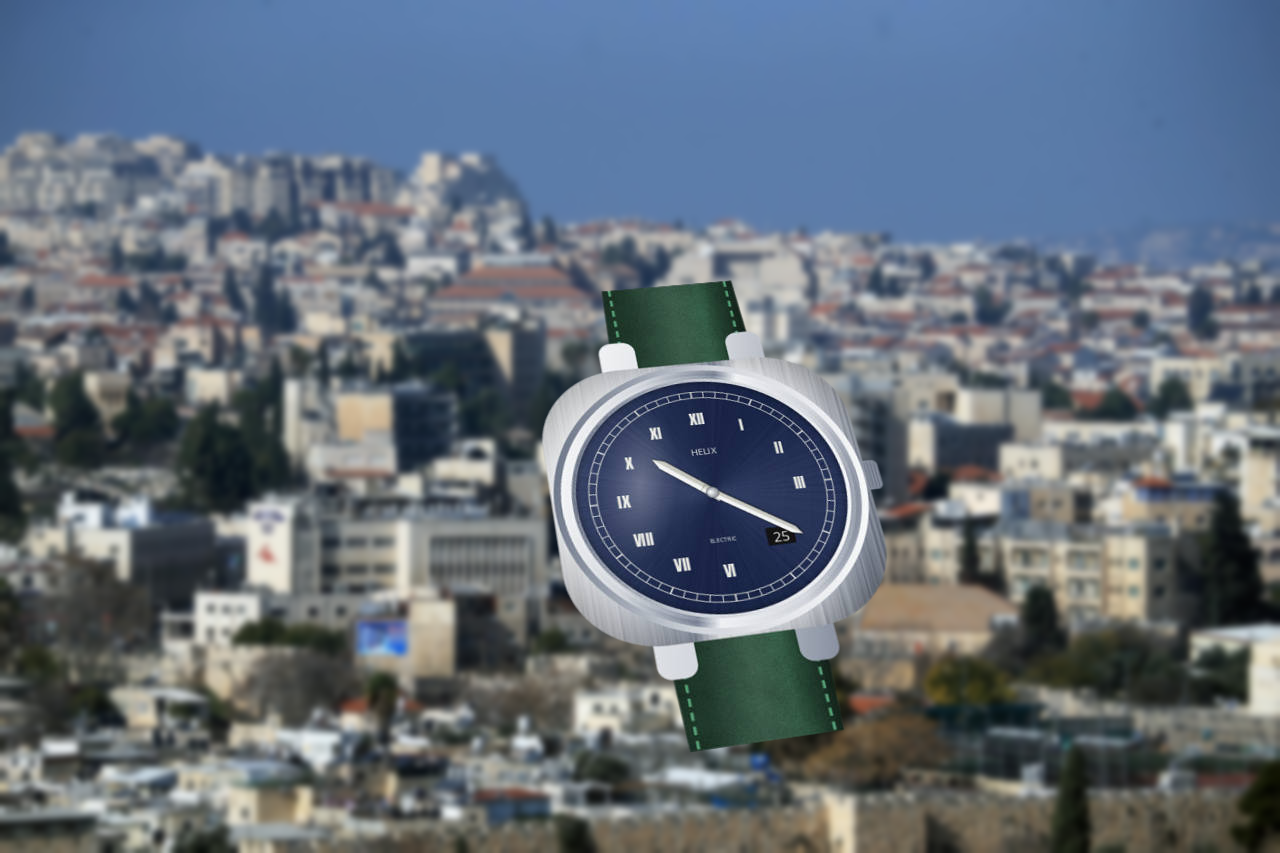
10h21
